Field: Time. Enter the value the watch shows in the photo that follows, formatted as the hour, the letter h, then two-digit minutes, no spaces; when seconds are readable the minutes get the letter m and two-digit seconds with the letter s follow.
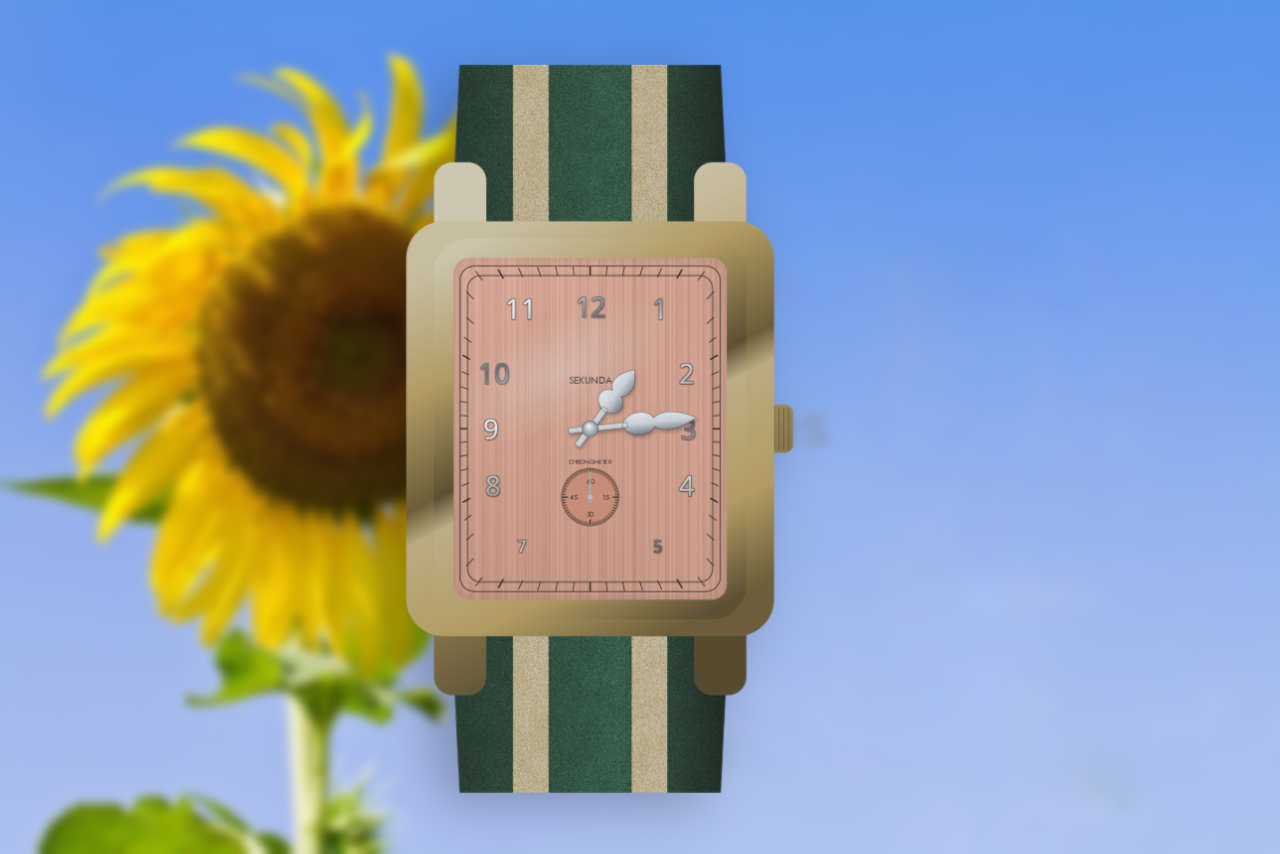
1h14
